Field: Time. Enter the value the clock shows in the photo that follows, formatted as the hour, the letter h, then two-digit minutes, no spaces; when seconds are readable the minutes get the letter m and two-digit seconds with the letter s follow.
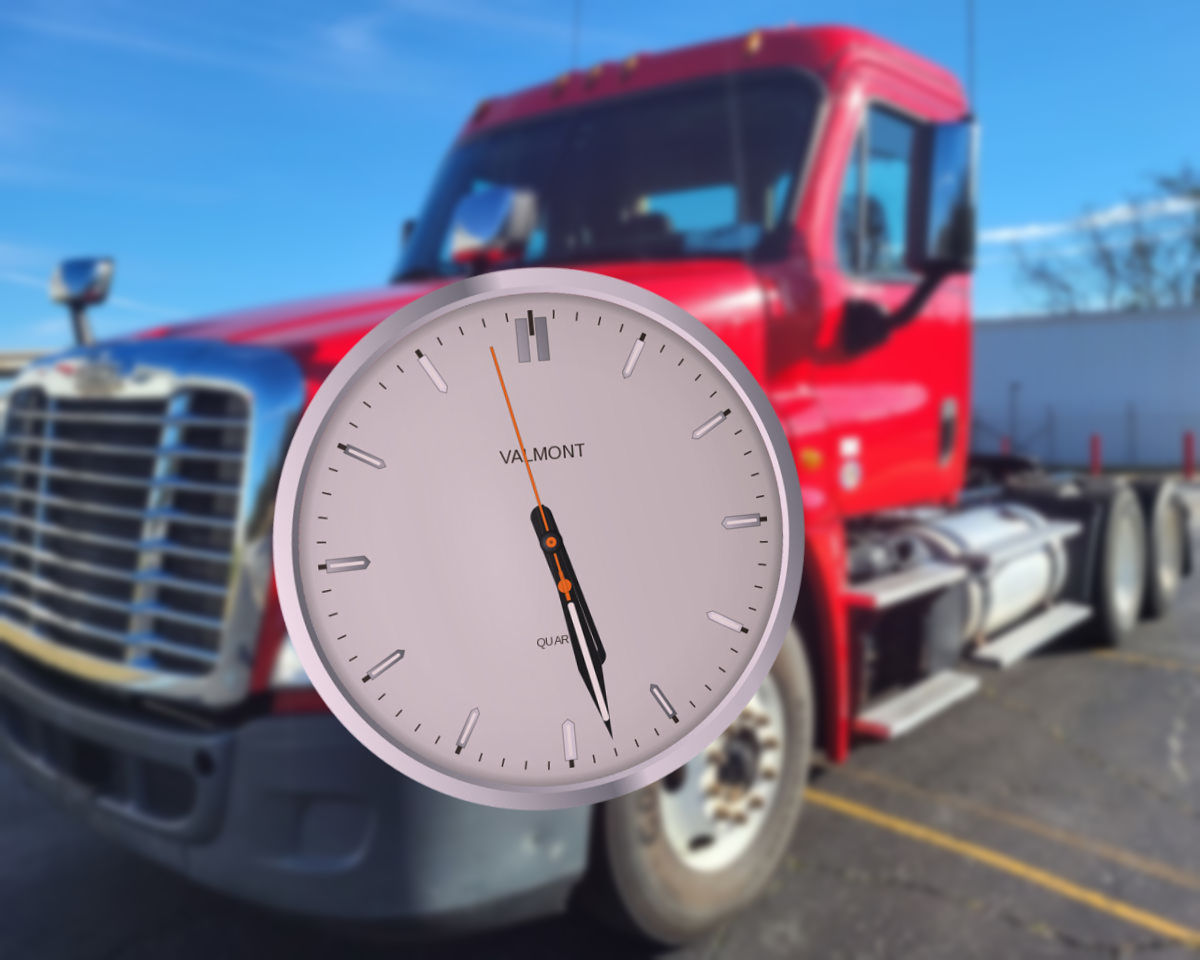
5h27m58s
